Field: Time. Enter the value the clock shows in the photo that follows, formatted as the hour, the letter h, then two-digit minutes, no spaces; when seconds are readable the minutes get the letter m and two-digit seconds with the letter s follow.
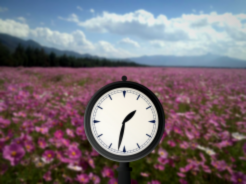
1h32
